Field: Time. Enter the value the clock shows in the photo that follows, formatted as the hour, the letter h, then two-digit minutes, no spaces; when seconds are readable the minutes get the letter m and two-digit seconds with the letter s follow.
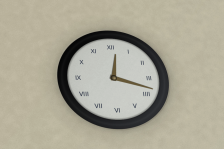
12h18
